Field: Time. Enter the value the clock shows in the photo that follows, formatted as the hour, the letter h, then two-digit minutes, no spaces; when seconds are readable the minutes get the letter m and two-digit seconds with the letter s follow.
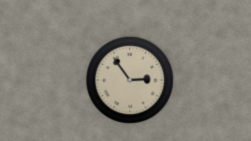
2h54
